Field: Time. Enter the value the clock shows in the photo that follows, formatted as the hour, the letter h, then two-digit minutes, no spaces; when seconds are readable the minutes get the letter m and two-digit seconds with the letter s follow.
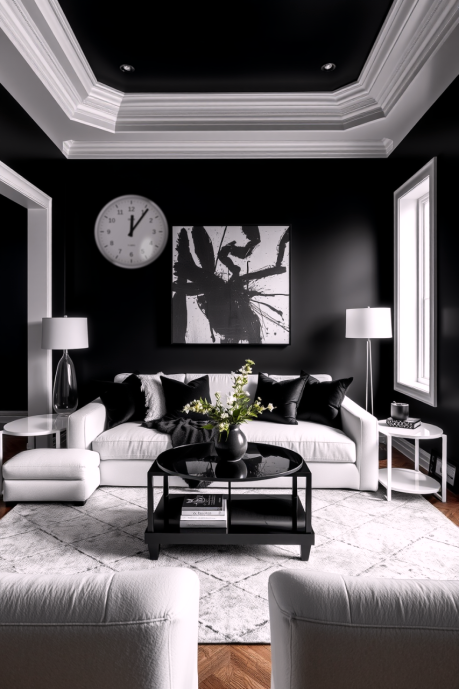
12h06
